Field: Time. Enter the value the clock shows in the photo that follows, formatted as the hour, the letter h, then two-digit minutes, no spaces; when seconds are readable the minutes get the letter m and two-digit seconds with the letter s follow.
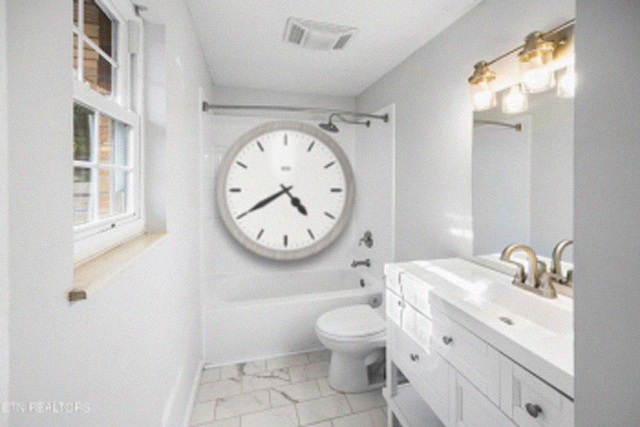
4h40
